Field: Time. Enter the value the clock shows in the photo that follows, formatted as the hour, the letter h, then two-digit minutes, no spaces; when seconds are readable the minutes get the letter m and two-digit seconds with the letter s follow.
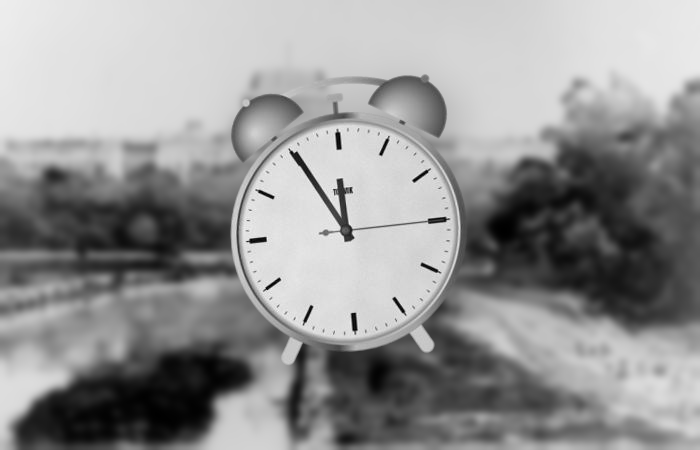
11h55m15s
